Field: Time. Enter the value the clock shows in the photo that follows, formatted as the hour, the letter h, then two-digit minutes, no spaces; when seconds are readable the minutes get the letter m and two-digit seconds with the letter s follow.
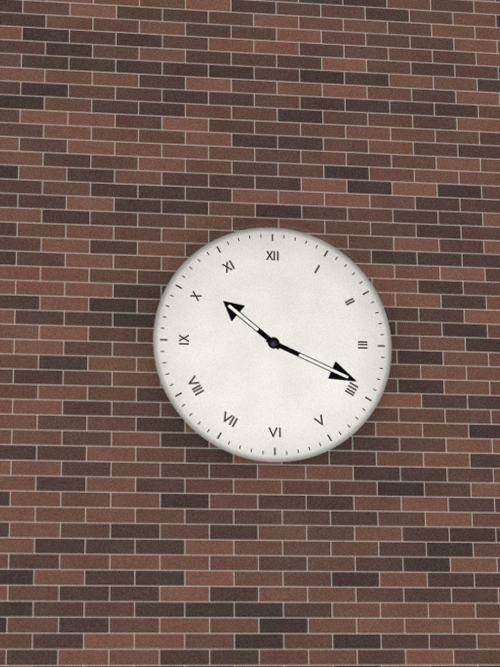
10h19
